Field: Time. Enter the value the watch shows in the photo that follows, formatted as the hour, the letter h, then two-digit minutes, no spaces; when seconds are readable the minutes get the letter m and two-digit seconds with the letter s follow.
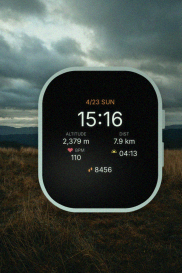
15h16
